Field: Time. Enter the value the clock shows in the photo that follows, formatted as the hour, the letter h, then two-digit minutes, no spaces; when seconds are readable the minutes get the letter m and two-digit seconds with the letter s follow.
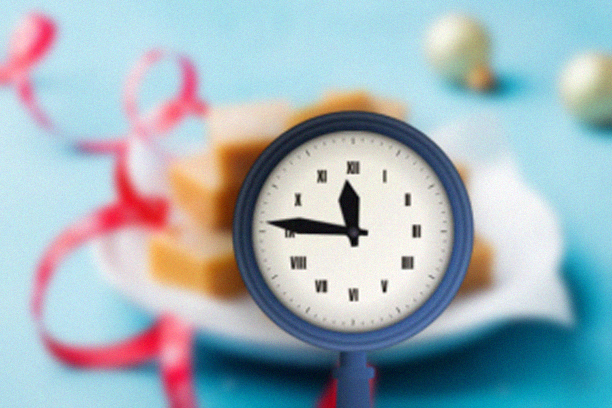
11h46
